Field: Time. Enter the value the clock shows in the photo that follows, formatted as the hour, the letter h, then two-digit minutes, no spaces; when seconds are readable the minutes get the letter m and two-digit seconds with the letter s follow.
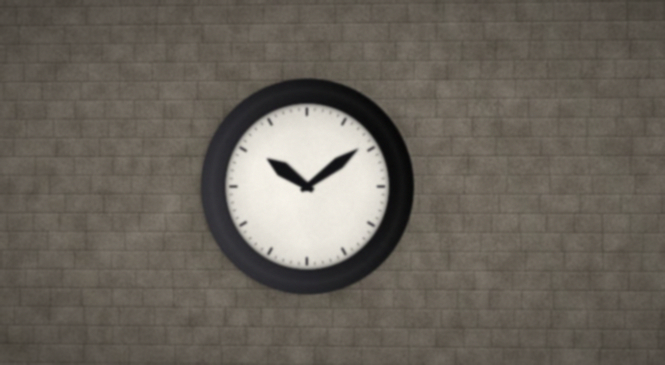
10h09
